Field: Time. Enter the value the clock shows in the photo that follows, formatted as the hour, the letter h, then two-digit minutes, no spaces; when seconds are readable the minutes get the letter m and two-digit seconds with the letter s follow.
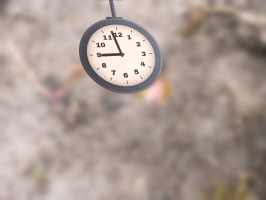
8h58
